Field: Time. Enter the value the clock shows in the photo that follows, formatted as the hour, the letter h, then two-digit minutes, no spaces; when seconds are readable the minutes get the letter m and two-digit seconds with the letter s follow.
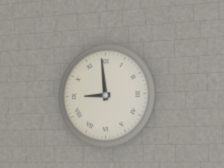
8h59
